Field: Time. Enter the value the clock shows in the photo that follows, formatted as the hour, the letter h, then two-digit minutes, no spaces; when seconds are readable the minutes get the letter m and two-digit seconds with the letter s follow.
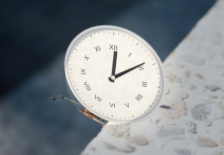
12h09
